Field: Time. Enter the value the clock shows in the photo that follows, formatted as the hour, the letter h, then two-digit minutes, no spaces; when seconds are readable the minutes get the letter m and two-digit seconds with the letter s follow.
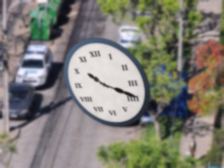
10h19
